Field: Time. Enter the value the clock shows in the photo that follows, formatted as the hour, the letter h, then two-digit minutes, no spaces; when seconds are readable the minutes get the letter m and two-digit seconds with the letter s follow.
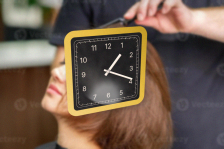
1h19
